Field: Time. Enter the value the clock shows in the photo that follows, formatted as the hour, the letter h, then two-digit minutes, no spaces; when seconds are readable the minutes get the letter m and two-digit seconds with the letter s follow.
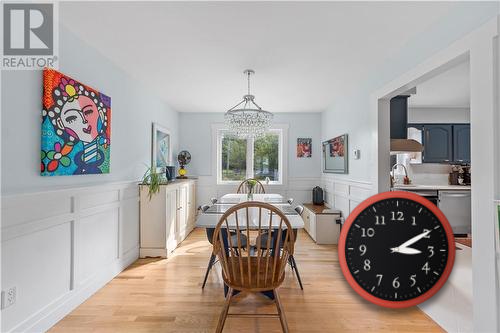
3h10
